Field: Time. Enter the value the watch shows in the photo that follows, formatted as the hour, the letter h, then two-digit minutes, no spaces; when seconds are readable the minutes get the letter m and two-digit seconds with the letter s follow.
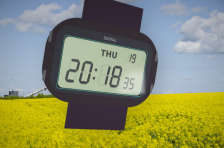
20h18m35s
